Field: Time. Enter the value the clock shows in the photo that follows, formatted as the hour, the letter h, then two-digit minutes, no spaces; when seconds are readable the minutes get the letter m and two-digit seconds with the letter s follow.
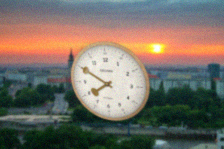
7h50
